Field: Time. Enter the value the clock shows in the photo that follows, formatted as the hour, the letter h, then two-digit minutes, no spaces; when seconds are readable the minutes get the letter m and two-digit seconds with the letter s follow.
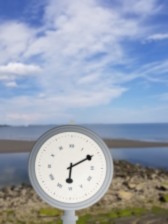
6h10
